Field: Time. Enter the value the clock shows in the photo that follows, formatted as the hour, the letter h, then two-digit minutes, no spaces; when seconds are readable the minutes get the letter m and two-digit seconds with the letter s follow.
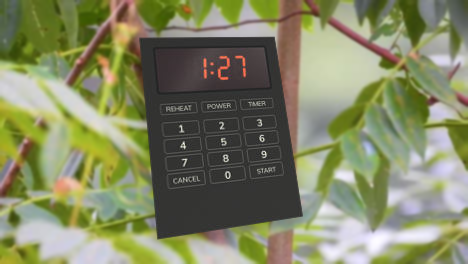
1h27
